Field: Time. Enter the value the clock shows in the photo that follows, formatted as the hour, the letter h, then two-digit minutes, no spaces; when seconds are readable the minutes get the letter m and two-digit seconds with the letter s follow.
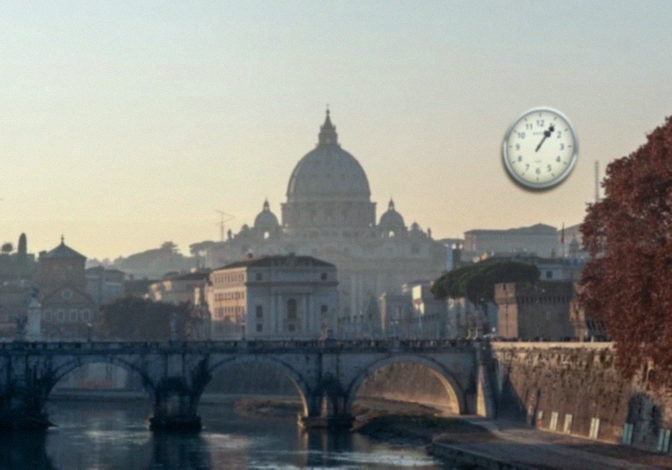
1h06
